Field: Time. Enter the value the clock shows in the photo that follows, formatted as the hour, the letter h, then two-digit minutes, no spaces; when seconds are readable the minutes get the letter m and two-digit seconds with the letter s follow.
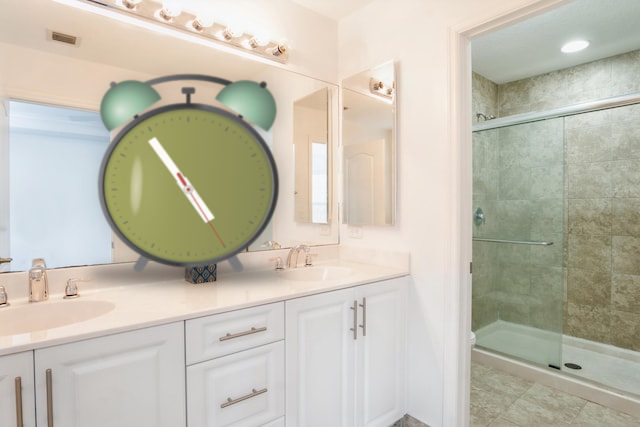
4h54m25s
